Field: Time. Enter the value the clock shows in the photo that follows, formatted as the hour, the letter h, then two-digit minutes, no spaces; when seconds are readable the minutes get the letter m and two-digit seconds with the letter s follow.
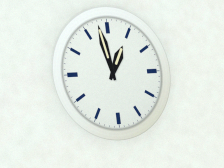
12h58
